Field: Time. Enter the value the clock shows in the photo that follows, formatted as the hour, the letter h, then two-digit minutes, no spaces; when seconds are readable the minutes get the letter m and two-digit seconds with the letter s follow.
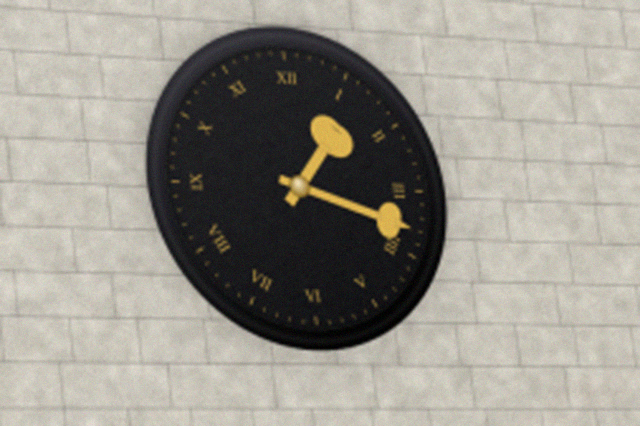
1h18
